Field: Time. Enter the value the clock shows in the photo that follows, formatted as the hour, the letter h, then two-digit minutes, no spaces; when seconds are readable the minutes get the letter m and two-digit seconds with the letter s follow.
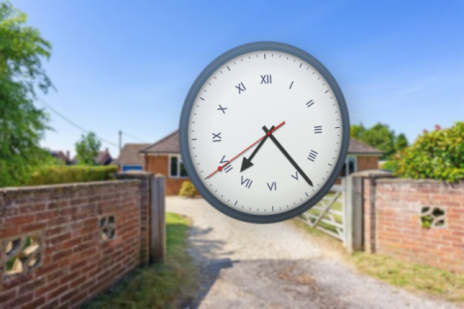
7h23m40s
